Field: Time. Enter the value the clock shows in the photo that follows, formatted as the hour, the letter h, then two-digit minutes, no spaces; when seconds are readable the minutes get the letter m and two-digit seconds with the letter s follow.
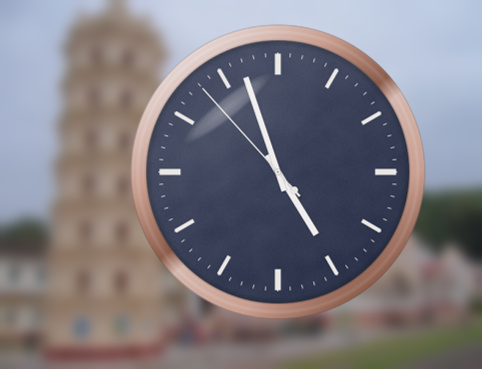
4h56m53s
